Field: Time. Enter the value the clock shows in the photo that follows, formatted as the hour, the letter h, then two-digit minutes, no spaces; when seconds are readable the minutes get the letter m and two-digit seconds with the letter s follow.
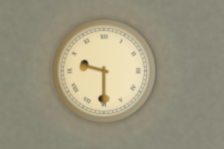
9h30
